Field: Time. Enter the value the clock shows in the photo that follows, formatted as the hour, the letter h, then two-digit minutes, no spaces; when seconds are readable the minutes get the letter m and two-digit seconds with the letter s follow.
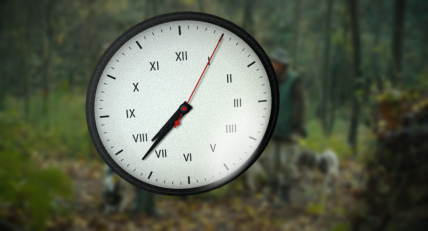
7h37m05s
